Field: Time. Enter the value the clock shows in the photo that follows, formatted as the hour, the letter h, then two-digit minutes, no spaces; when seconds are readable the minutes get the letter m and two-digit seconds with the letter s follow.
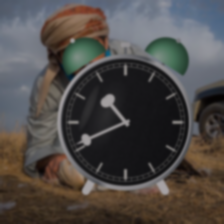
10h41
